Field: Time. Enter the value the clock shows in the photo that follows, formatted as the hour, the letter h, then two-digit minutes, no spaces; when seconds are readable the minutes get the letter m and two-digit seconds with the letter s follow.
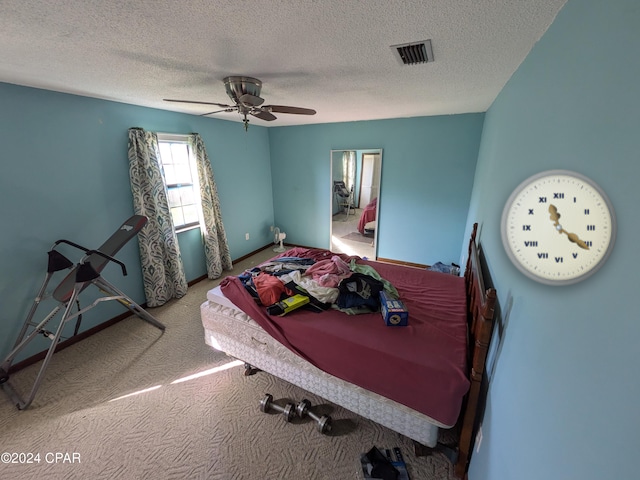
11h21
